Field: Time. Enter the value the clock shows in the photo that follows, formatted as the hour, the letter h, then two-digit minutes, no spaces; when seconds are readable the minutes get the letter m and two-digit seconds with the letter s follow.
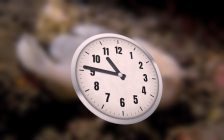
10h46
